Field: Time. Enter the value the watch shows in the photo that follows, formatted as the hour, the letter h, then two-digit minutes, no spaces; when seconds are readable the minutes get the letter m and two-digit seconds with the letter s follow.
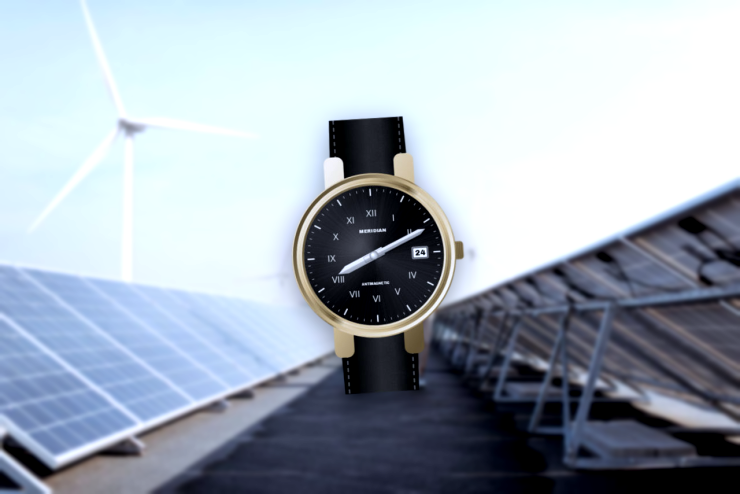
8h11
